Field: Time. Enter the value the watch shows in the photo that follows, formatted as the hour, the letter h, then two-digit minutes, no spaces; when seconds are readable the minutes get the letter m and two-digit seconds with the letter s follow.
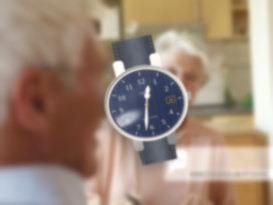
12h32
